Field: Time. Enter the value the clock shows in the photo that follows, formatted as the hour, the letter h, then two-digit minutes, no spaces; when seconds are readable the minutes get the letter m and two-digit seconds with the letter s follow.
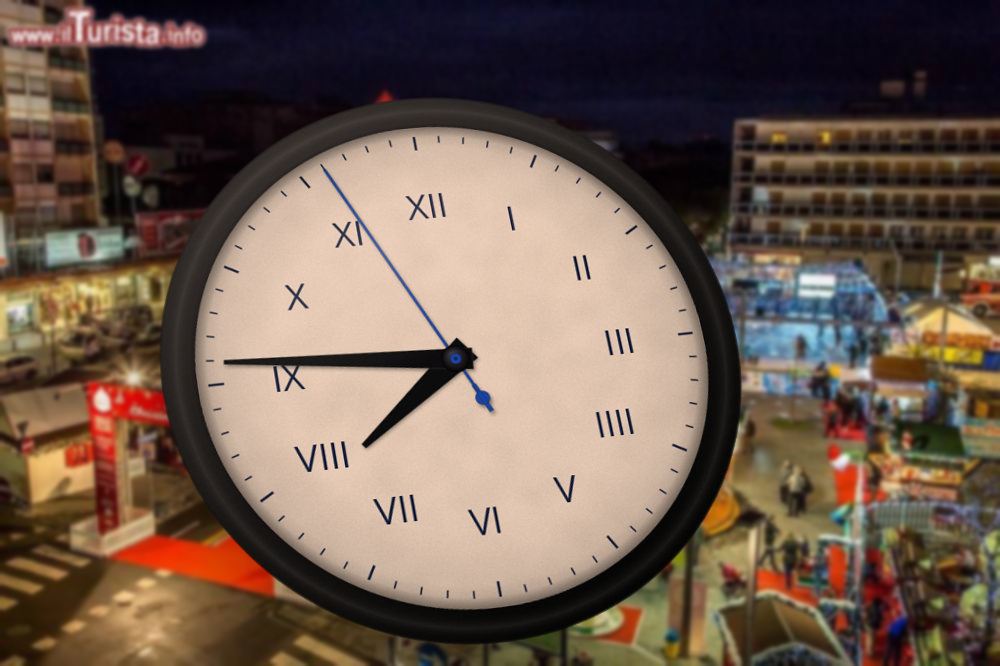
7h45m56s
